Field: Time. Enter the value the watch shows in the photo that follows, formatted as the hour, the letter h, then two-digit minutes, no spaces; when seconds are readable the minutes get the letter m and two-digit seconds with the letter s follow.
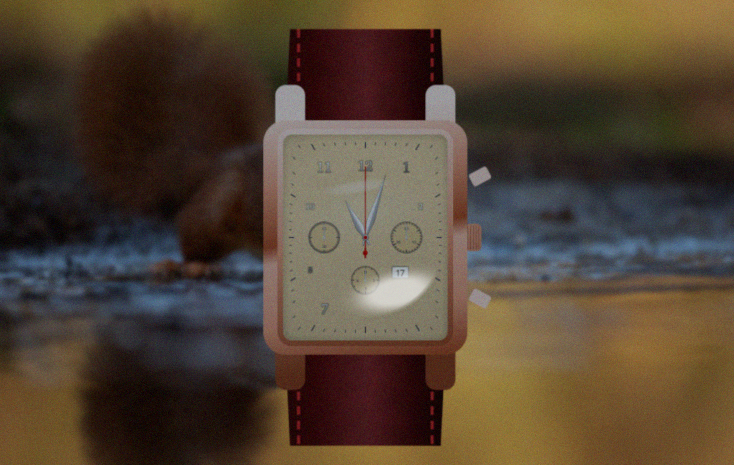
11h03
